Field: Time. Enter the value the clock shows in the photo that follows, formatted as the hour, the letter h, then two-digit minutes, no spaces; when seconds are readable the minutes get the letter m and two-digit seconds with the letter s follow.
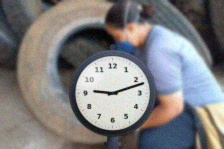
9h12
